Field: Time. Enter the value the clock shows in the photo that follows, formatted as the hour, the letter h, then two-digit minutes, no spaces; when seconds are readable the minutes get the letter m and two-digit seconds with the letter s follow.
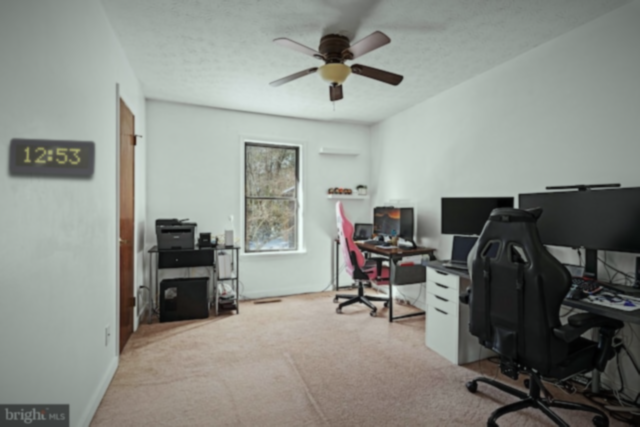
12h53
